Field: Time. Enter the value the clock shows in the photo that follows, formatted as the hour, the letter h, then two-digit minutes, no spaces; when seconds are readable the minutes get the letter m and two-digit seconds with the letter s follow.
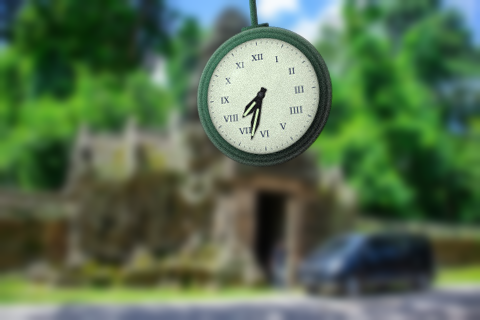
7h33
